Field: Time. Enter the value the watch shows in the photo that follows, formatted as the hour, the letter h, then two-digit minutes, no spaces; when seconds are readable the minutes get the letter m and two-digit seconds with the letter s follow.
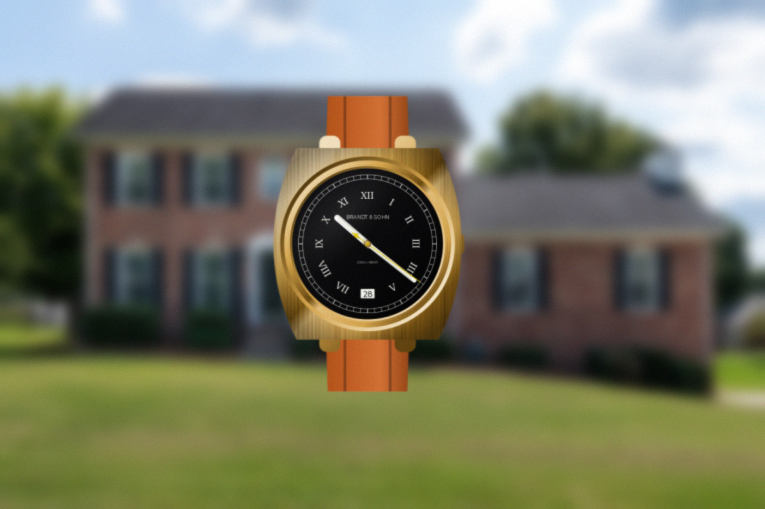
10h21m21s
